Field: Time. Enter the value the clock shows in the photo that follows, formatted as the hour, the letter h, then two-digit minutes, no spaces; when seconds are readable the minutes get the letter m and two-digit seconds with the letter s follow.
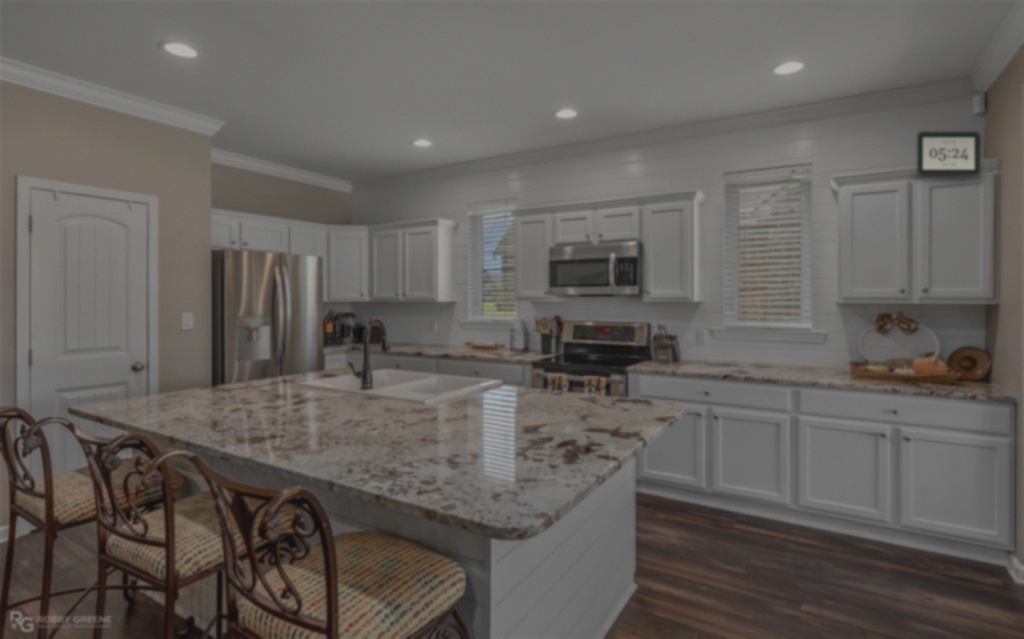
5h24
